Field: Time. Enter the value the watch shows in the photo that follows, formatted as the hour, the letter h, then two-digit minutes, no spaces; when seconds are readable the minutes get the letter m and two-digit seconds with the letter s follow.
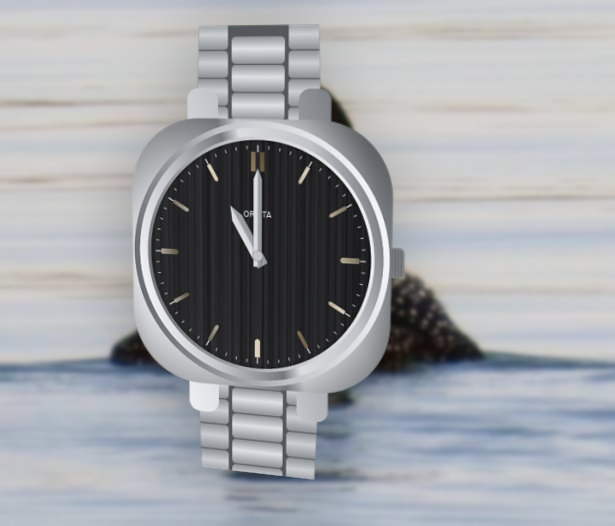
11h00
